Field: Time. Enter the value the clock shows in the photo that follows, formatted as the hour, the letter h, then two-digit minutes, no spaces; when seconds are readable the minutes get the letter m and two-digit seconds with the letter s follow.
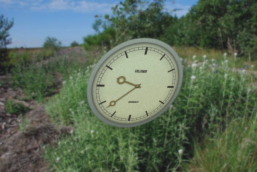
9h38
